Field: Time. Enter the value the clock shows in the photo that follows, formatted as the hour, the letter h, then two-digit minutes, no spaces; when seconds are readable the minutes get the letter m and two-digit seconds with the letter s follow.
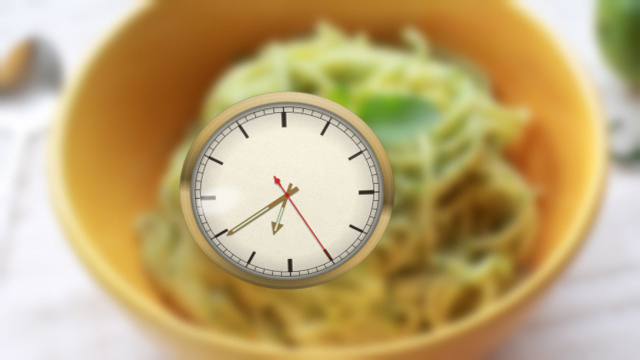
6h39m25s
